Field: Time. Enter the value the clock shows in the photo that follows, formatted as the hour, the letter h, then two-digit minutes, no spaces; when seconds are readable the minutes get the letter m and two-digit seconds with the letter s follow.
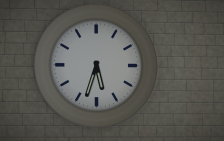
5h33
